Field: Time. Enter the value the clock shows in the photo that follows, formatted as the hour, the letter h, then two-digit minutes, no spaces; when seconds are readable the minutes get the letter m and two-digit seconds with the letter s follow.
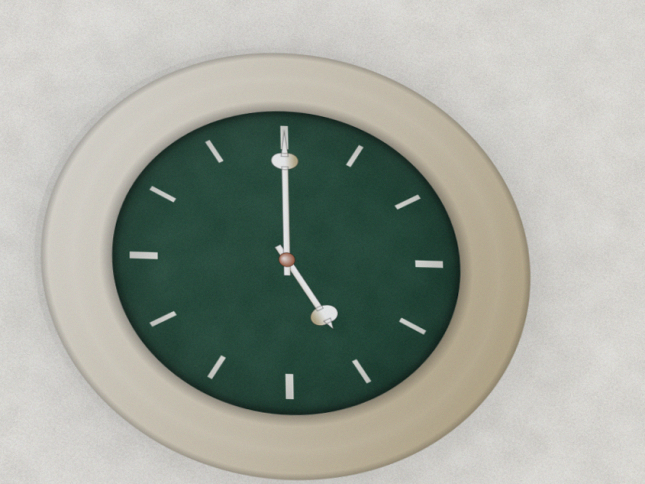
5h00
